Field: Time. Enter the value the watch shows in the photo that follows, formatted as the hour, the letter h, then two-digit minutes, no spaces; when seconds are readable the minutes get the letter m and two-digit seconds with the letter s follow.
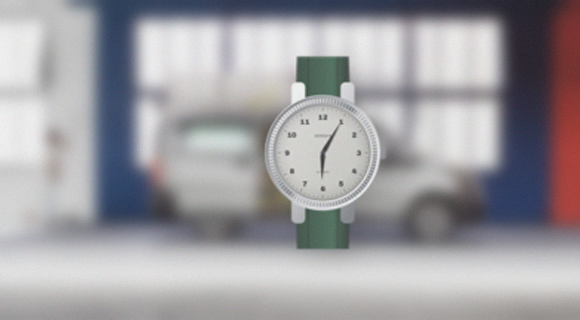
6h05
